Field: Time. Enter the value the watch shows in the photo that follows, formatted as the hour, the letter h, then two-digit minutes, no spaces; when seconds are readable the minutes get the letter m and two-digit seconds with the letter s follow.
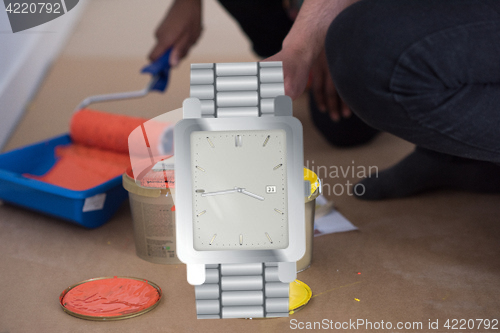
3h44
